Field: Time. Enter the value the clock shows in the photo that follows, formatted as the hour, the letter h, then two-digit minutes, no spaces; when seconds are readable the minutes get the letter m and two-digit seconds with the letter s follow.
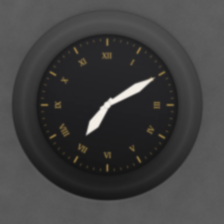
7h10
